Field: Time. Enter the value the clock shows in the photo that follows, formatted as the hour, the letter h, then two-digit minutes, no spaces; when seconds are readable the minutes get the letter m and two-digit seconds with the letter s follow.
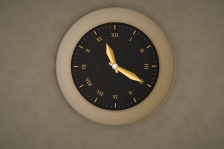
11h20
